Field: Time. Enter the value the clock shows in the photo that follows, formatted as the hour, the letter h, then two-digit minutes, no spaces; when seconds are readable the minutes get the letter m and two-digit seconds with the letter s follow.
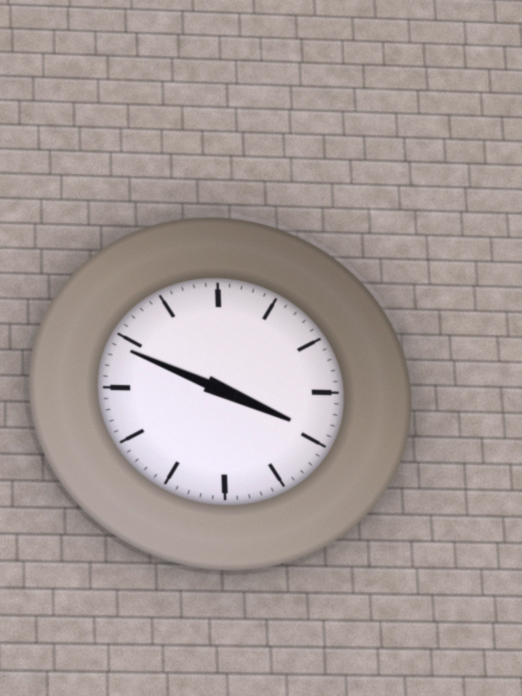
3h49
